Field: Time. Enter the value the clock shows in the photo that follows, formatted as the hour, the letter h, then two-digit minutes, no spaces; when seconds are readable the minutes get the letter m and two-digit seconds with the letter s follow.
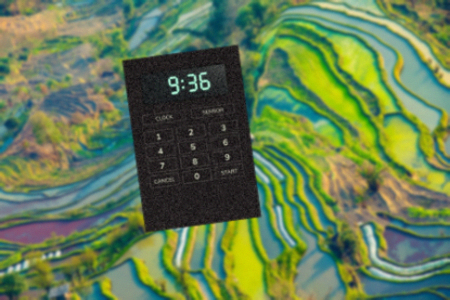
9h36
